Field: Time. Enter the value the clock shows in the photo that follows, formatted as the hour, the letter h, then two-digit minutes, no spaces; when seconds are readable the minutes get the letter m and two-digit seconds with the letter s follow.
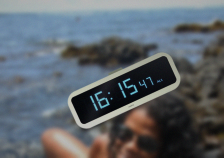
16h15m47s
